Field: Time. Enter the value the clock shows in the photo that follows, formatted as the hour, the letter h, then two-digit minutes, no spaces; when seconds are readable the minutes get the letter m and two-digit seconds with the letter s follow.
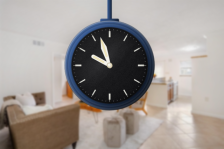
9h57
